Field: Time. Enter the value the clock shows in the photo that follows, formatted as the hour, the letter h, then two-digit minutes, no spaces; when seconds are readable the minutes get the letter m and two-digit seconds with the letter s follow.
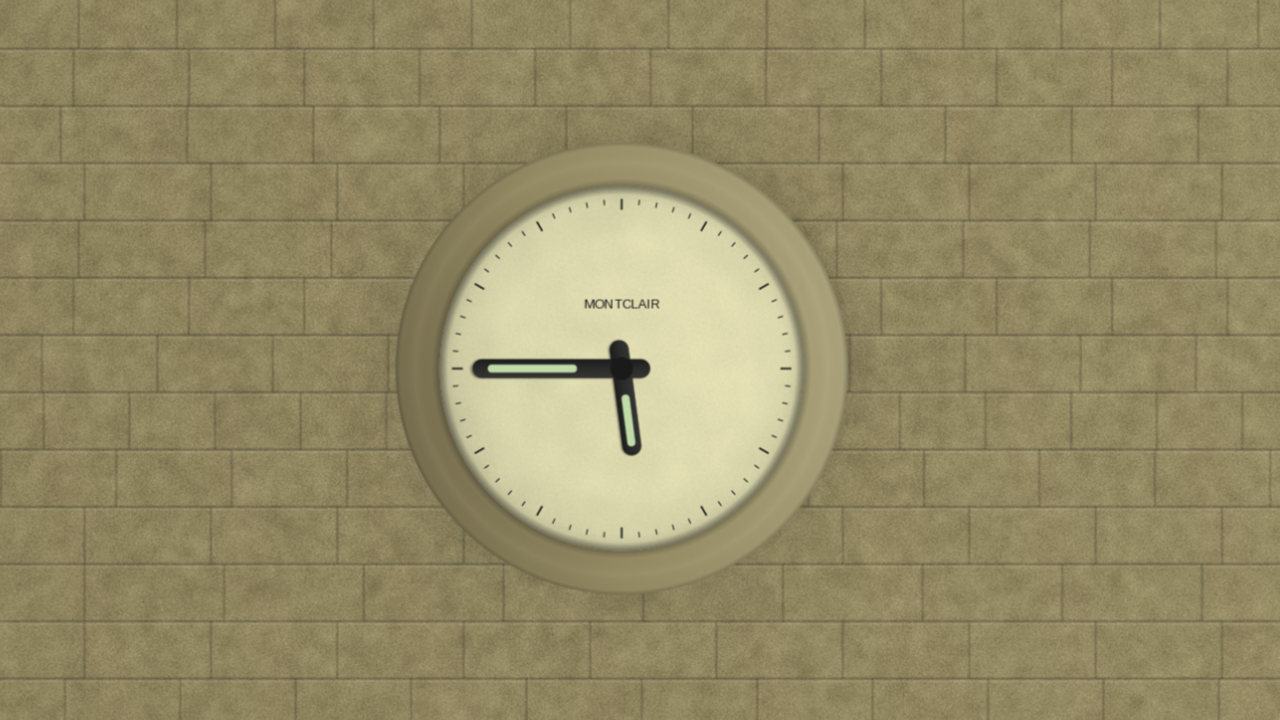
5h45
